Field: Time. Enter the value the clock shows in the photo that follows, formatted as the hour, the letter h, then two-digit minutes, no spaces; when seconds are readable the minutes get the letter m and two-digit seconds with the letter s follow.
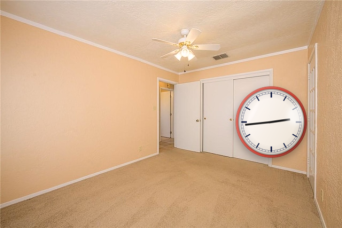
2h44
